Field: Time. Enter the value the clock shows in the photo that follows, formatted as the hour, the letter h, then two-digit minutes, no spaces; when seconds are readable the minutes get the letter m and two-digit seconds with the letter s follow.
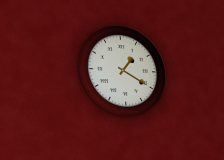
1h20
